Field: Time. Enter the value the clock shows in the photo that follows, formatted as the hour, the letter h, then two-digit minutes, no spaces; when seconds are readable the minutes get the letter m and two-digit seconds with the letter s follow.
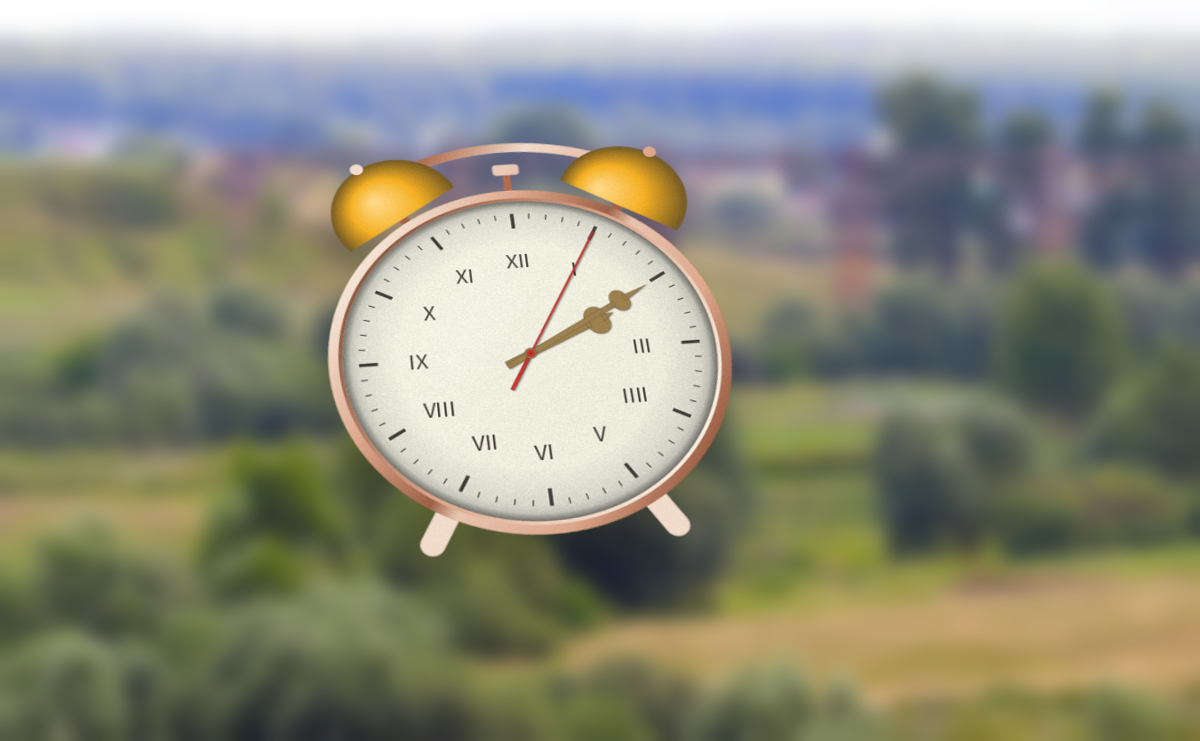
2h10m05s
